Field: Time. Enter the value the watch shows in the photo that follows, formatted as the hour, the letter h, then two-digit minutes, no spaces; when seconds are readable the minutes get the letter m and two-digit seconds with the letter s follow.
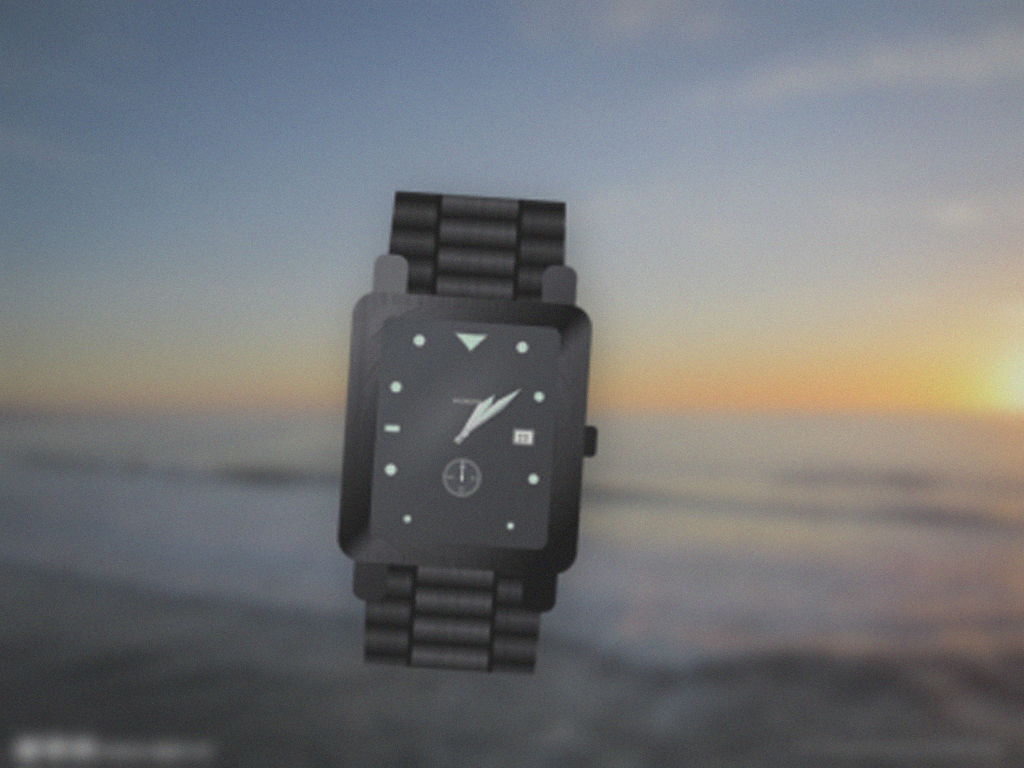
1h08
